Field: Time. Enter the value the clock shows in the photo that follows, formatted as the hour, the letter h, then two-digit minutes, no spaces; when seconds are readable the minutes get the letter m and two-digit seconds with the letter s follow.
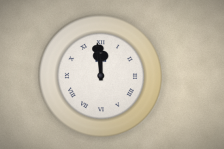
11h59
